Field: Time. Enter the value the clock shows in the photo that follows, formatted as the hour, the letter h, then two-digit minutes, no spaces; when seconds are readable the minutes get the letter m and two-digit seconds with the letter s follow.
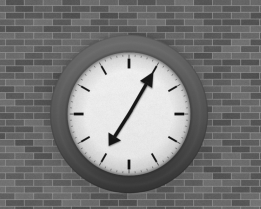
7h05
